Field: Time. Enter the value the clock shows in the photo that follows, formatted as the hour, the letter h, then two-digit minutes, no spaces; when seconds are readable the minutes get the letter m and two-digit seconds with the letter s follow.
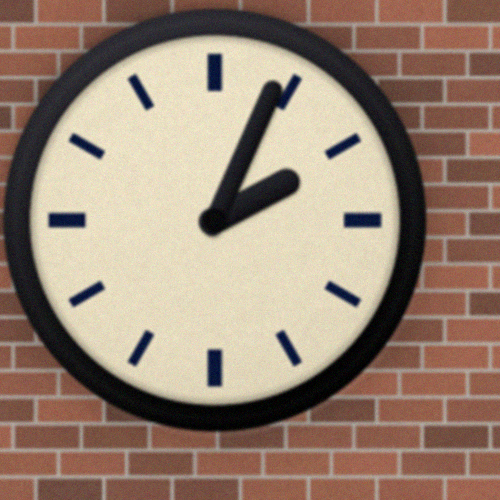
2h04
